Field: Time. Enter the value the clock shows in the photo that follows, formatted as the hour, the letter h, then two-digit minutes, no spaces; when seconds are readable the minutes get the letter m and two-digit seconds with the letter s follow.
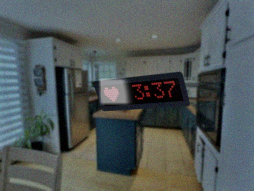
3h37
